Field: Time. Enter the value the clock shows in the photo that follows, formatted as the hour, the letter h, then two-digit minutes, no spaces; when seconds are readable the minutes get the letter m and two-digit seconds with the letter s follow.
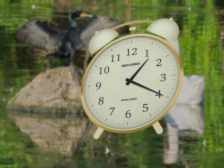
1h20
